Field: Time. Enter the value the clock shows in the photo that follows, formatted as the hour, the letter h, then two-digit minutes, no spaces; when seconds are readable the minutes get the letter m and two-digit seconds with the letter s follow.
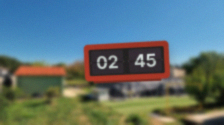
2h45
